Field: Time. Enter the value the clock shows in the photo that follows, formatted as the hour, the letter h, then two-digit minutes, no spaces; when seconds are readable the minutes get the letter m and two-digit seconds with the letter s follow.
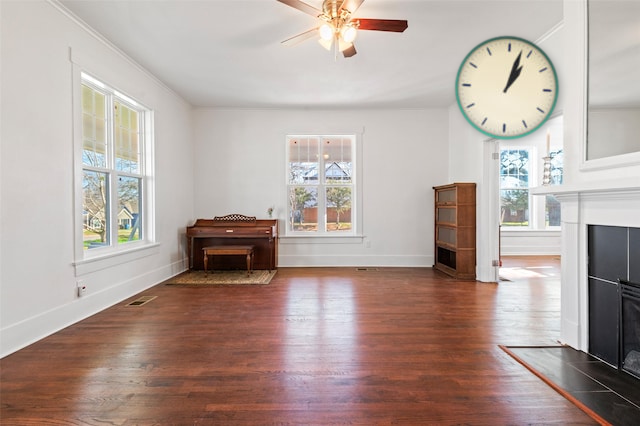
1h03
